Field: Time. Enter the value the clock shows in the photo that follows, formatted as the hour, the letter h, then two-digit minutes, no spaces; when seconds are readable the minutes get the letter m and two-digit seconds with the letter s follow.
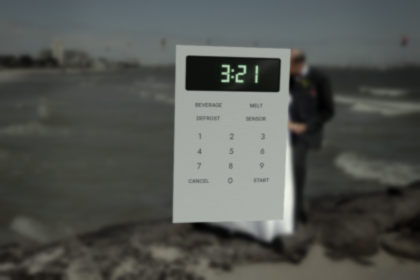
3h21
